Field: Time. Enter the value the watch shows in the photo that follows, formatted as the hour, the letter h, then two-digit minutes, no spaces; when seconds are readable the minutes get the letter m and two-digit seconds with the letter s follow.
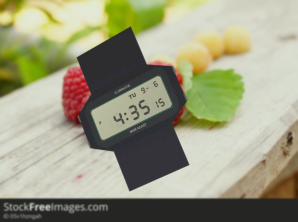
4h35m15s
